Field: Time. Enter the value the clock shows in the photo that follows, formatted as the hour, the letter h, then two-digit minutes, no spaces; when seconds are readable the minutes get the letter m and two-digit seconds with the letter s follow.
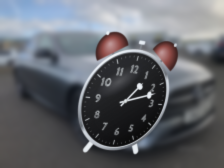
1h12
